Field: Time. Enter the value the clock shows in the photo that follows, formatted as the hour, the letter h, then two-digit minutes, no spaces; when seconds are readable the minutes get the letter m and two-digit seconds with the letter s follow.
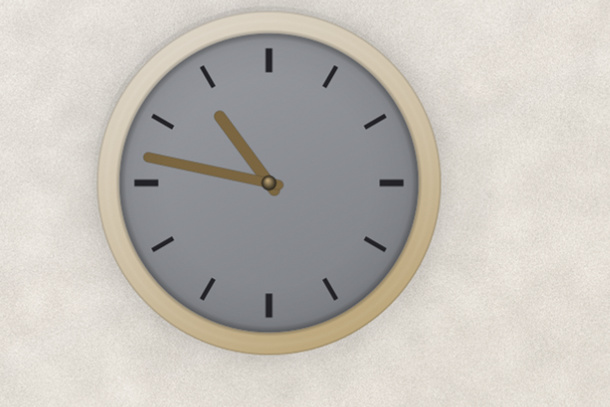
10h47
